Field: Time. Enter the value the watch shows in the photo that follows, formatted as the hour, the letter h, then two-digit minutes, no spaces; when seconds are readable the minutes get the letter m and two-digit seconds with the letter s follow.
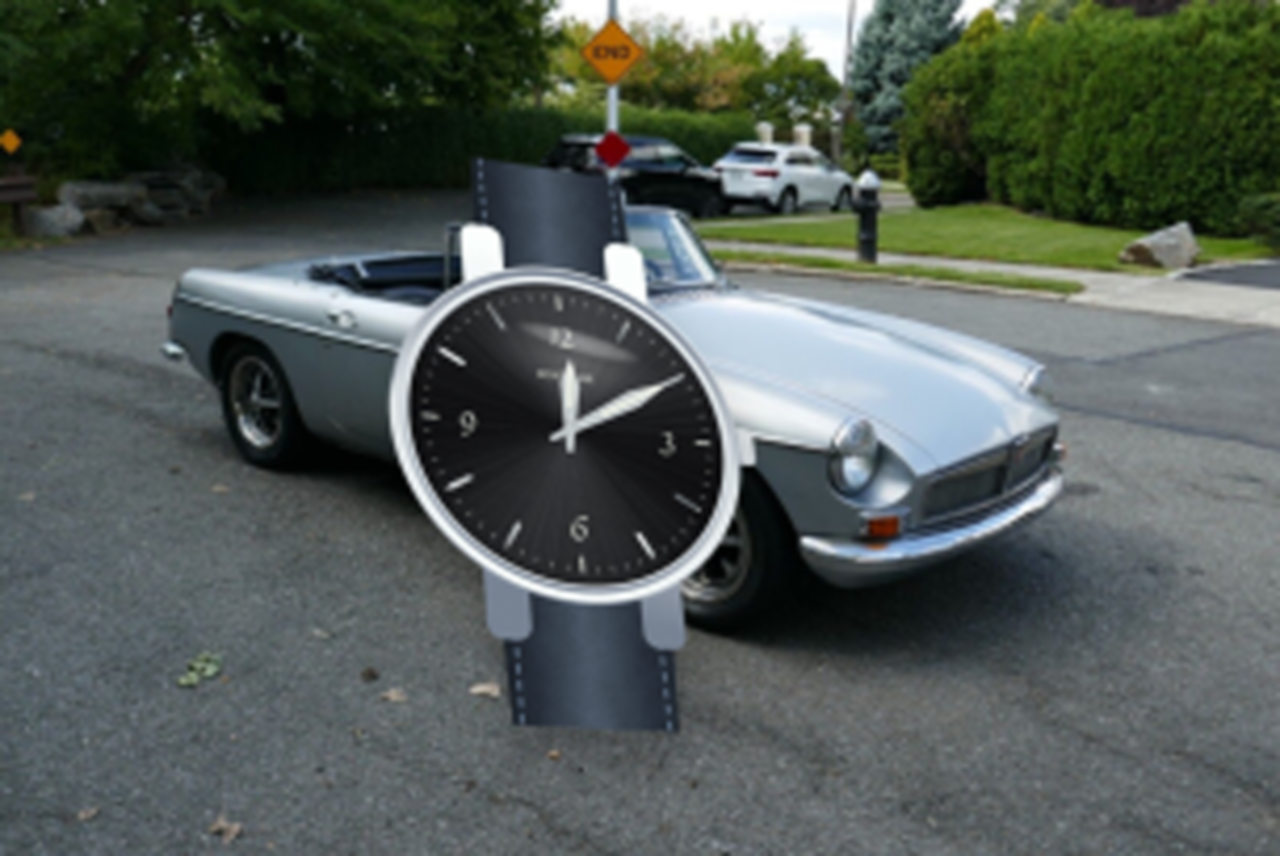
12h10
